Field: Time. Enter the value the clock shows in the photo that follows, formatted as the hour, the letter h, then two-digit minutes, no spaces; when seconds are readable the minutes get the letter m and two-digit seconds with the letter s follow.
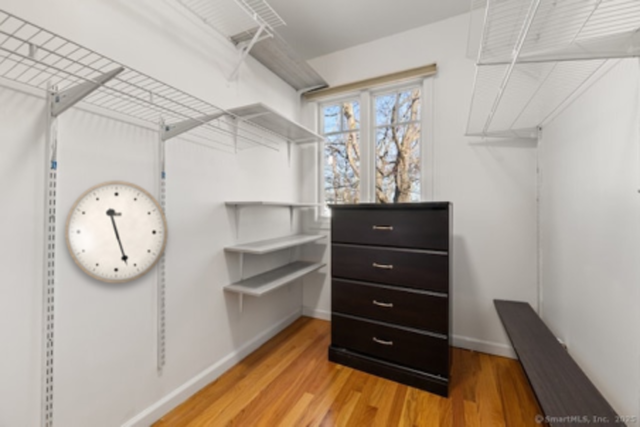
11h27
